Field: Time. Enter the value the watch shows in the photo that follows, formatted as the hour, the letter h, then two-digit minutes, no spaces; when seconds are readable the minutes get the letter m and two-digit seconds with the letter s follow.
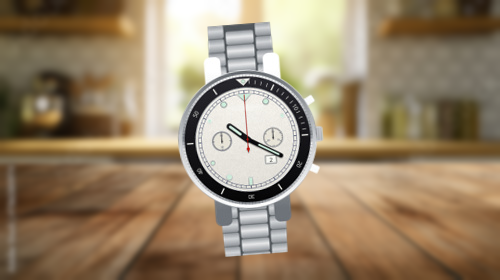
10h20
